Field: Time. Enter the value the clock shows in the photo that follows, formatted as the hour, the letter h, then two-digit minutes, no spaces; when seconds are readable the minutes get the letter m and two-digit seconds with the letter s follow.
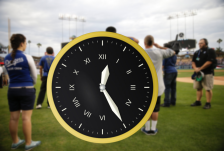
12h25
